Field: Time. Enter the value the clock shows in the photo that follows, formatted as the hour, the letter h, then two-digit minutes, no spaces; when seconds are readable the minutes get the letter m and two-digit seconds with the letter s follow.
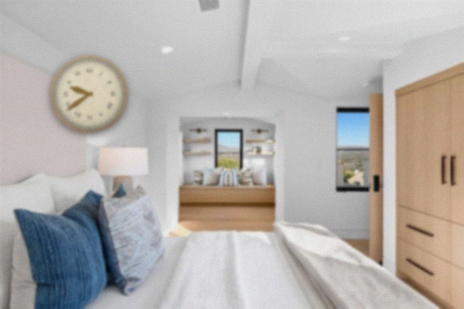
9h39
